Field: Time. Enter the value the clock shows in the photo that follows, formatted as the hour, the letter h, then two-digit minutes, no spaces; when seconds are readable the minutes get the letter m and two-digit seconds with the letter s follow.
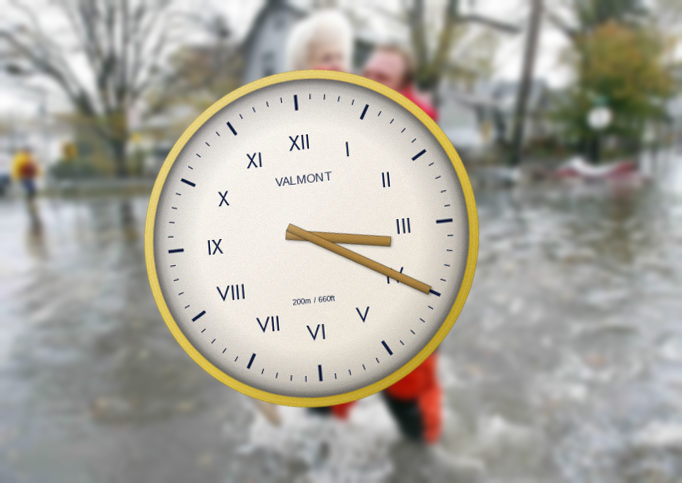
3h20
